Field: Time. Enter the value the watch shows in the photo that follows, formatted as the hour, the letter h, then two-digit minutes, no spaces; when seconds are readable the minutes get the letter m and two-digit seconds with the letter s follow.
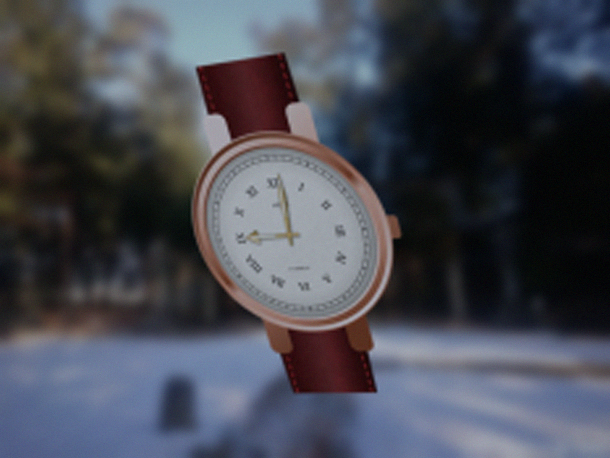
9h01
